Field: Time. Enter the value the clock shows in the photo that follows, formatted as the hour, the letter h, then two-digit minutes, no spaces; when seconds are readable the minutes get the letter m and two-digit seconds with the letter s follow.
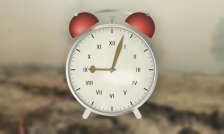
9h03
